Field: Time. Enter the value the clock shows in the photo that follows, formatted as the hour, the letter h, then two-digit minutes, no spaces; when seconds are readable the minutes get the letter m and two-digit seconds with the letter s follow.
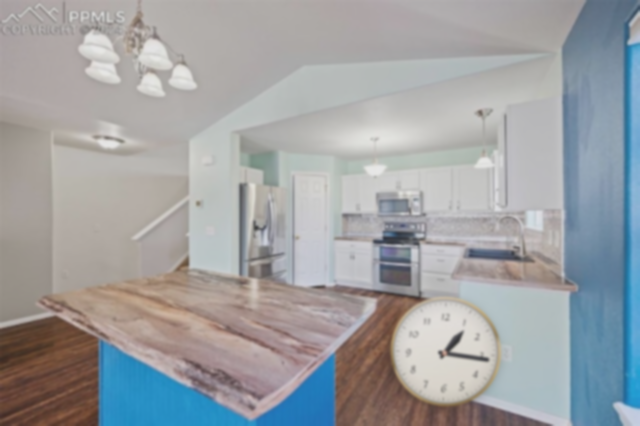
1h16
